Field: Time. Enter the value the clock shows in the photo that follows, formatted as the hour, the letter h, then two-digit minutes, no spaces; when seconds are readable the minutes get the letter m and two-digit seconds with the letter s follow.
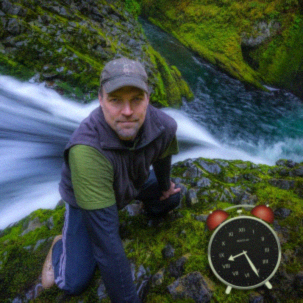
8h26
